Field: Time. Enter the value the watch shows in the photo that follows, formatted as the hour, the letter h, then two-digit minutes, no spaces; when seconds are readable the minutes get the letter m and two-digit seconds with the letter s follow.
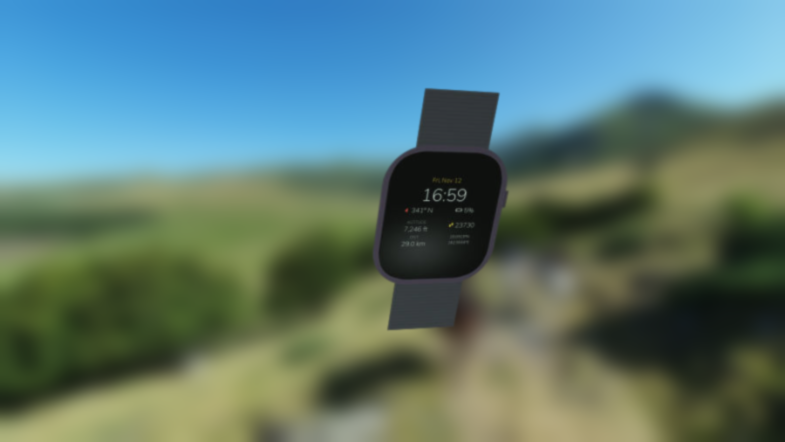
16h59
